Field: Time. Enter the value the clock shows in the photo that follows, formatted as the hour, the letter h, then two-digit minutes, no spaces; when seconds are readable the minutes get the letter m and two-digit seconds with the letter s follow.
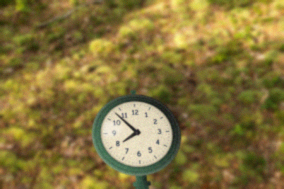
7h53
